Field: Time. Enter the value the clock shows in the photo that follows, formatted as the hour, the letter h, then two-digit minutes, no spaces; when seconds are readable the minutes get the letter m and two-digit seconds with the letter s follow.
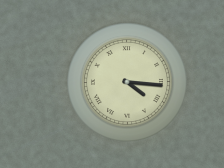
4h16
